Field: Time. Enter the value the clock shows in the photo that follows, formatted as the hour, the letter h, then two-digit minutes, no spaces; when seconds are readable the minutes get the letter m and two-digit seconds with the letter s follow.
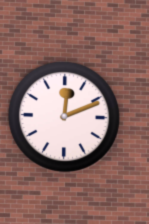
12h11
